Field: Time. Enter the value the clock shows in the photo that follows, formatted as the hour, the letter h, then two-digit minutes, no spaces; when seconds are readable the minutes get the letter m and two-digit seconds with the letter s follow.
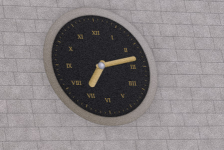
7h13
